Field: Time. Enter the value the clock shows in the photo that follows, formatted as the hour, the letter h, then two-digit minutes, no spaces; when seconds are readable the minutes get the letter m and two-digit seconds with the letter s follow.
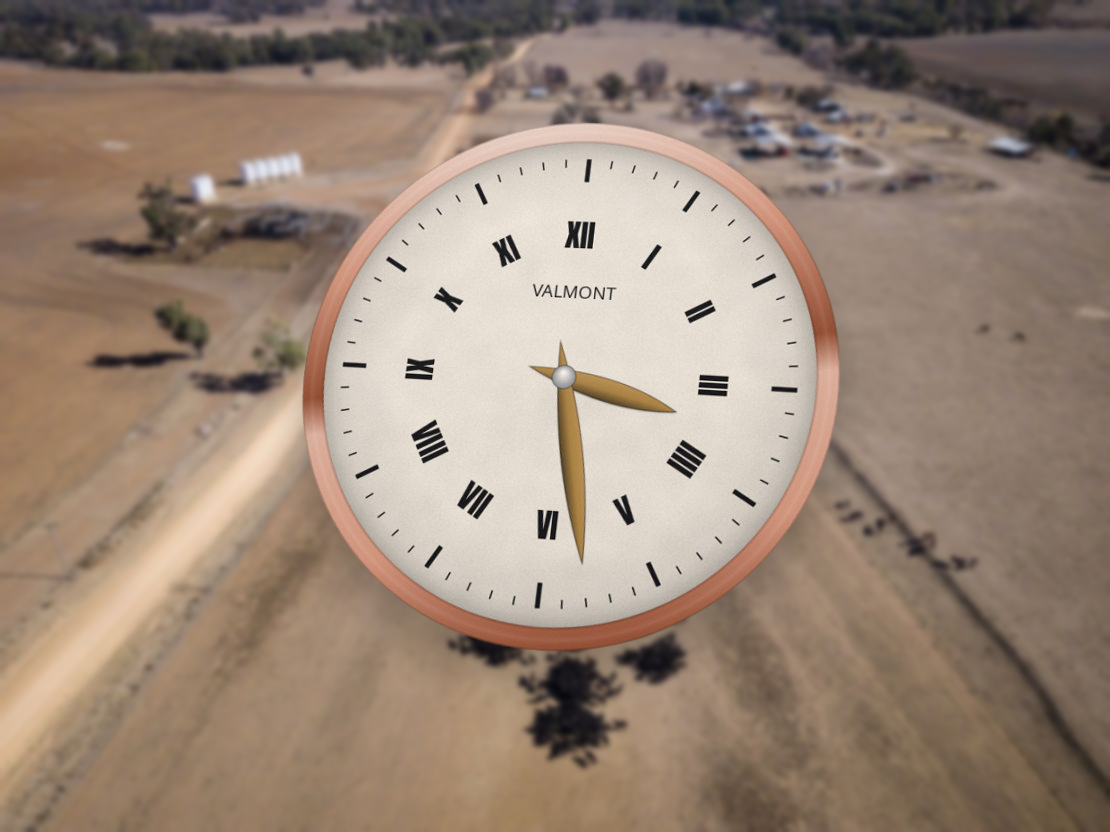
3h28
